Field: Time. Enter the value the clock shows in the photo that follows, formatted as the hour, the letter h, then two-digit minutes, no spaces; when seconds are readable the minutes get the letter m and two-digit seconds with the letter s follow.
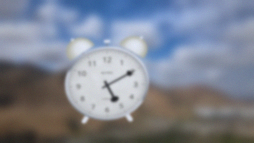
5h10
